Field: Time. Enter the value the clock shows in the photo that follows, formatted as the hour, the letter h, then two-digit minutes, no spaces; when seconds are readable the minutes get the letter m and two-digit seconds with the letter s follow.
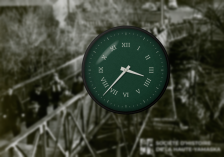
3h37
